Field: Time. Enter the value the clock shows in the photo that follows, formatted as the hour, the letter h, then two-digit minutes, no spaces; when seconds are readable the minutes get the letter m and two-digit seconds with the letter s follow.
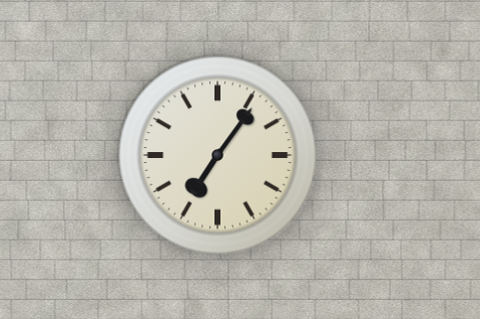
7h06
